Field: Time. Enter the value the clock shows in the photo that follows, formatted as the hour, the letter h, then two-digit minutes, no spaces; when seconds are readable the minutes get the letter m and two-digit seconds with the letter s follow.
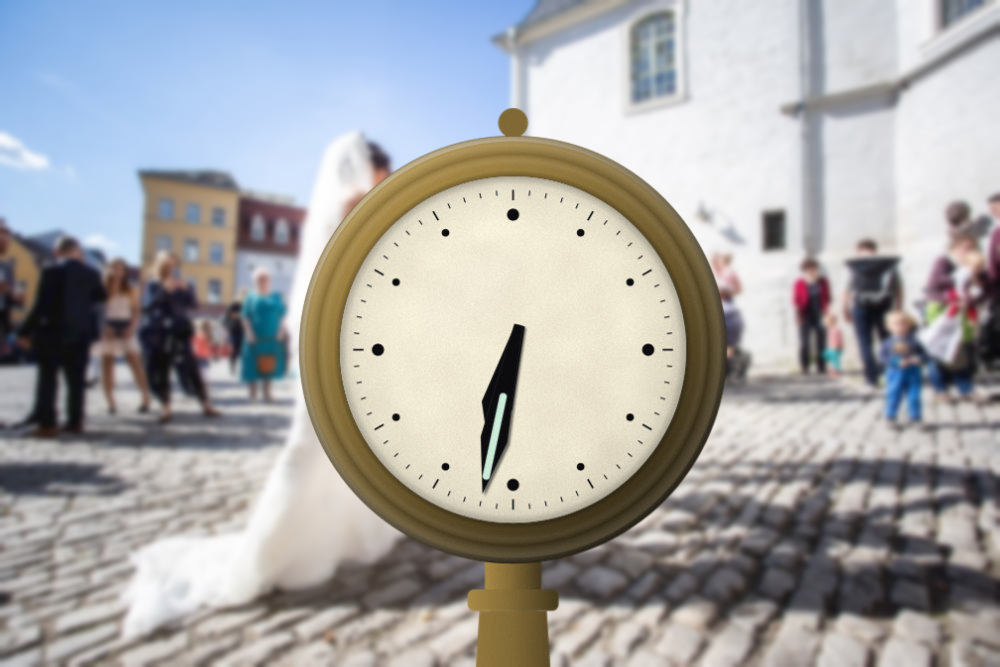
6h32
